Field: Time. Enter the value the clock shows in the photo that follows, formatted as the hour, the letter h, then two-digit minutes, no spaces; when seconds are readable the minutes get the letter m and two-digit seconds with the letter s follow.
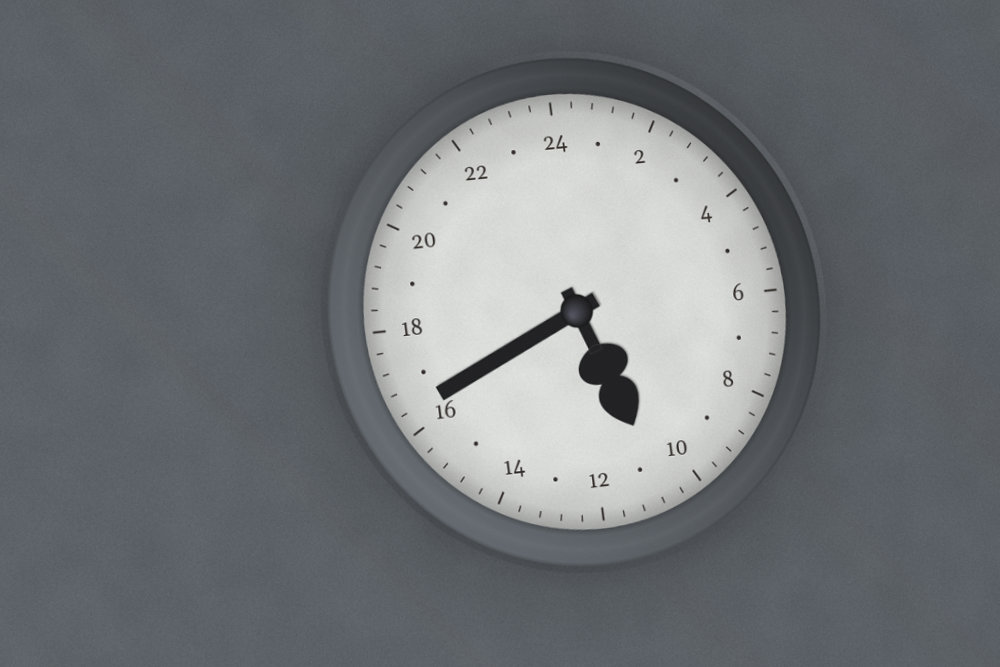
10h41
